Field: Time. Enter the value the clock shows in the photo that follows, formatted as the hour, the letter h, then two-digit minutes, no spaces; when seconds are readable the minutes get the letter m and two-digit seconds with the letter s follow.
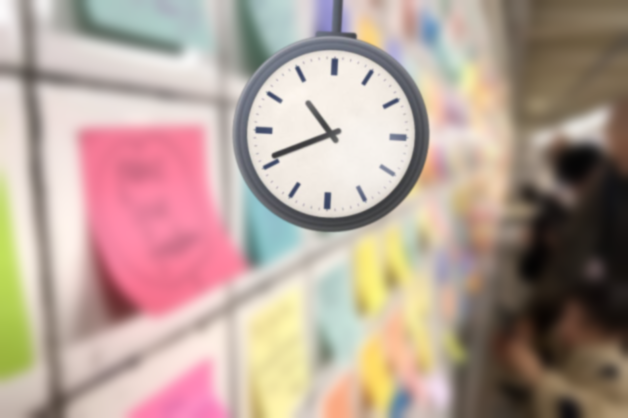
10h41
